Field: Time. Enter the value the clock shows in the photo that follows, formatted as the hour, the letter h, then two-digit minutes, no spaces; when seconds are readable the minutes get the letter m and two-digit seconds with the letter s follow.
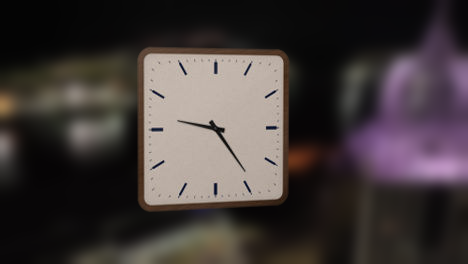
9h24
